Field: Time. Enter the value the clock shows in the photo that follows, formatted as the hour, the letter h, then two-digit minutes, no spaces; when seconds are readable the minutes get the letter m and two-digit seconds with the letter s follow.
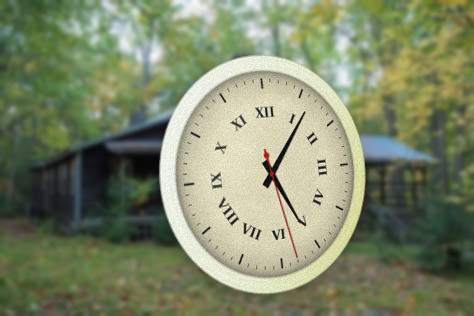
5h06m28s
